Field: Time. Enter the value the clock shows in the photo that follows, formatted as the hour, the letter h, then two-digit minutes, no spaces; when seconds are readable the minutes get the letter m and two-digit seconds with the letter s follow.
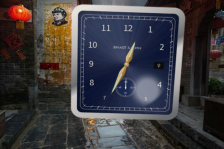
12h34
